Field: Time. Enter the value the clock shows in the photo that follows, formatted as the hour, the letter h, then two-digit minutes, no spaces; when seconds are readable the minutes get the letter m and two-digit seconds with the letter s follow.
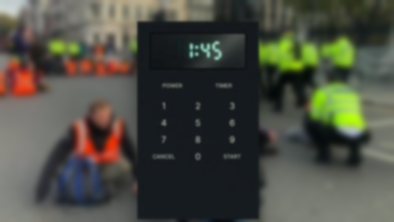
1h45
